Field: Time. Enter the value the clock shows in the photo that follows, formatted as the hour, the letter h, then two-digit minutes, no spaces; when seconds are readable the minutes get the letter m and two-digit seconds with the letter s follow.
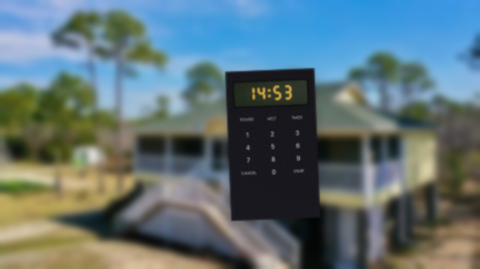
14h53
